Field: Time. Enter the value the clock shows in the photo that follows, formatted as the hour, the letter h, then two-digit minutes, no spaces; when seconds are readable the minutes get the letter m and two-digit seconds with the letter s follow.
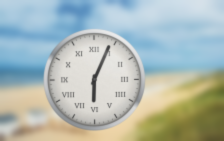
6h04
